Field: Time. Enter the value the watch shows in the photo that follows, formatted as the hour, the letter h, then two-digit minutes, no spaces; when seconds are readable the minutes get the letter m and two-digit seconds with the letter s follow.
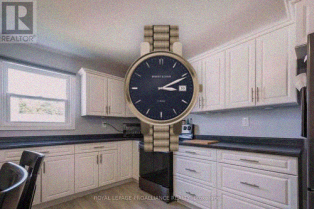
3h11
